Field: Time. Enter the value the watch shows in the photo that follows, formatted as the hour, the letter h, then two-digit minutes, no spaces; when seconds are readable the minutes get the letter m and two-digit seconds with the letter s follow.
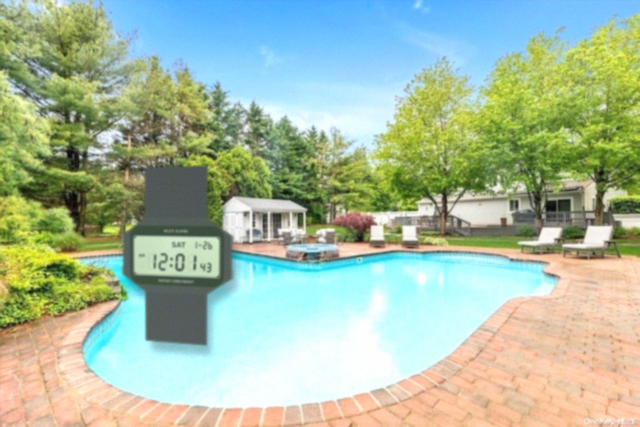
12h01
